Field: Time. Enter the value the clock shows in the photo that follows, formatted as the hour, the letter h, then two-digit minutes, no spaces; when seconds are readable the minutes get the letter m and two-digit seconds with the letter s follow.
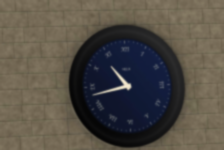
10h43
